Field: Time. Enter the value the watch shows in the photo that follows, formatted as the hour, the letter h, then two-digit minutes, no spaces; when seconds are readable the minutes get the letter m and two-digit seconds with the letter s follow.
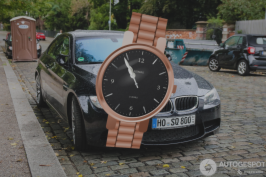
10h54
